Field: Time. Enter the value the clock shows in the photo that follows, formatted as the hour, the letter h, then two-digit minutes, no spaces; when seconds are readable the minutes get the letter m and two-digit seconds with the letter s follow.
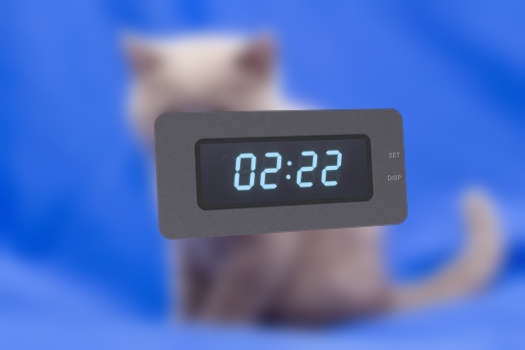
2h22
